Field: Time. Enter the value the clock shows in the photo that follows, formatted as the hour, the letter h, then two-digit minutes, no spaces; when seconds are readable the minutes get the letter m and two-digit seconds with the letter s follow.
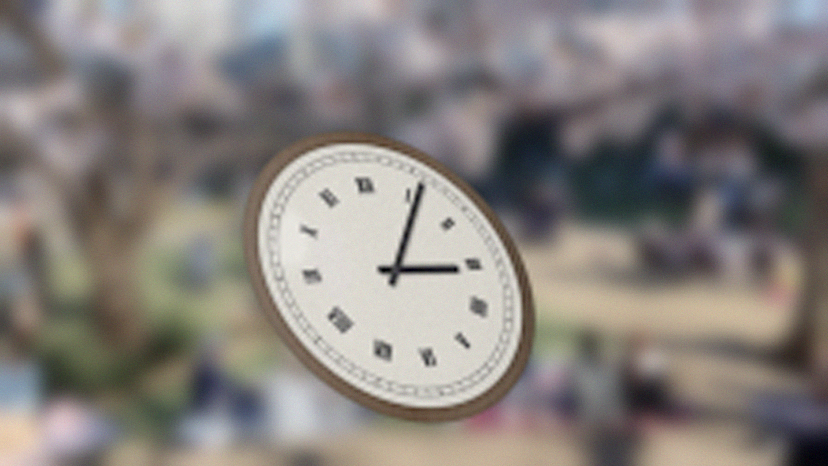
3h06
